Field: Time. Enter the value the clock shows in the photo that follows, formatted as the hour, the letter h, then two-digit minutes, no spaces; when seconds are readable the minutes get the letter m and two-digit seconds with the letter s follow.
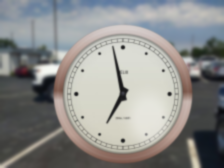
6h58
